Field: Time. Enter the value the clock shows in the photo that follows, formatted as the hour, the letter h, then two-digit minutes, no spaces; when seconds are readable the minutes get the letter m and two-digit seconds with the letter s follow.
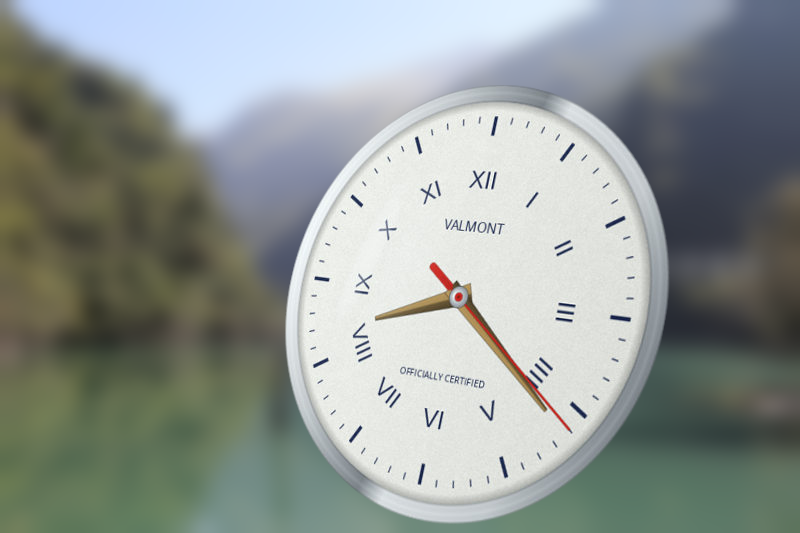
8h21m21s
